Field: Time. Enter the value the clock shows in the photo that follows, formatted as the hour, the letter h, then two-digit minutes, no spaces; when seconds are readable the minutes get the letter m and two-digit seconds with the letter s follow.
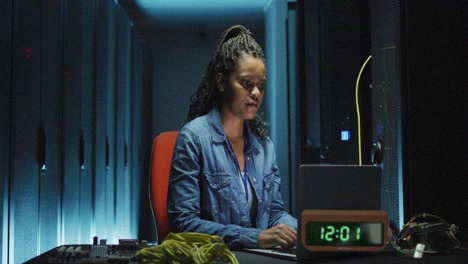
12h01
